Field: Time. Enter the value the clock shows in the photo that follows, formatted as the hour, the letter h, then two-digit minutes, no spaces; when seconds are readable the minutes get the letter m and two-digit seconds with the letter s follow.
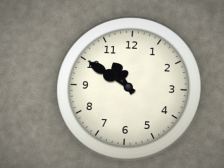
10h50
